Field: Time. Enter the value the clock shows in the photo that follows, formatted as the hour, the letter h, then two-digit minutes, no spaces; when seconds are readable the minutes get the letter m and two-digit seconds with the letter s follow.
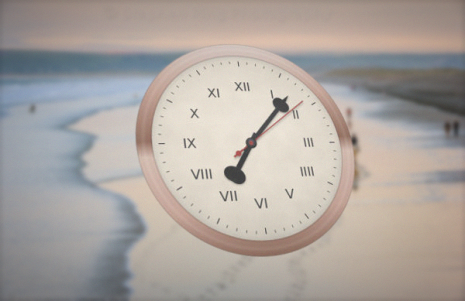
7h07m09s
